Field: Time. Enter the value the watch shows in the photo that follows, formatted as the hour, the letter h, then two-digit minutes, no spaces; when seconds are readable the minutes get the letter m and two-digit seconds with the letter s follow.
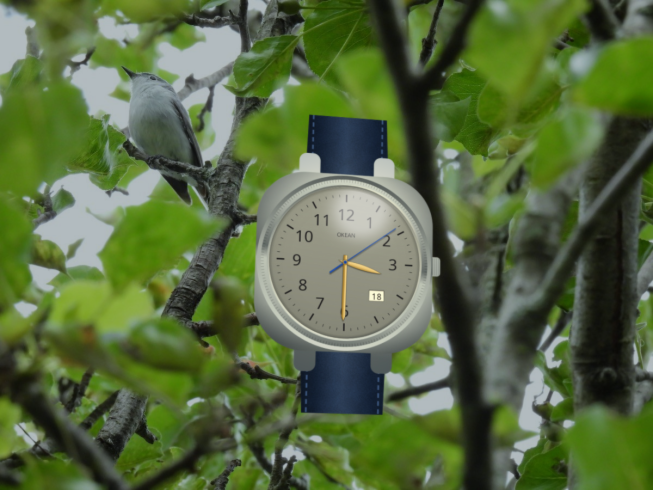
3h30m09s
